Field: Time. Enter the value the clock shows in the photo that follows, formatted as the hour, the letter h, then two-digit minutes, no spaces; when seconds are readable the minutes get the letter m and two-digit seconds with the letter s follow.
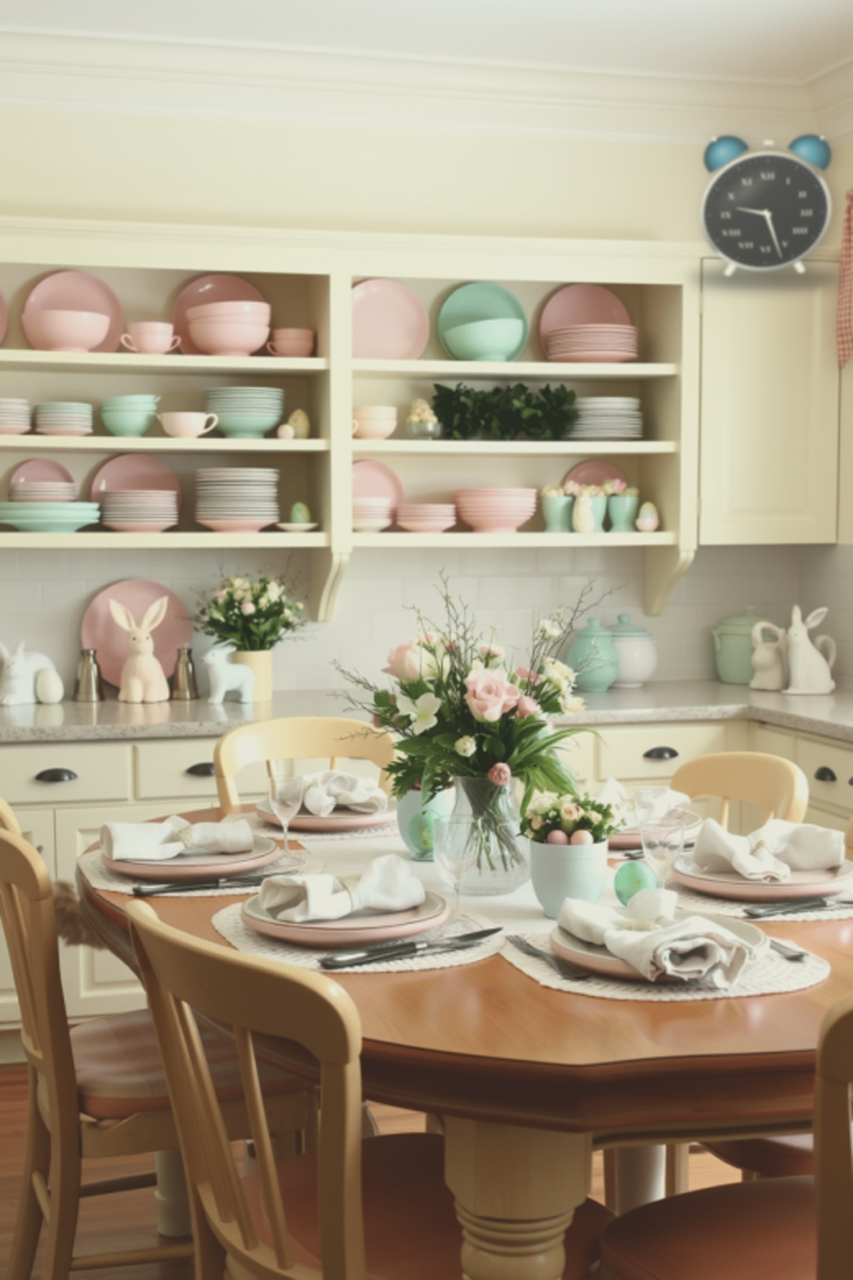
9h27
